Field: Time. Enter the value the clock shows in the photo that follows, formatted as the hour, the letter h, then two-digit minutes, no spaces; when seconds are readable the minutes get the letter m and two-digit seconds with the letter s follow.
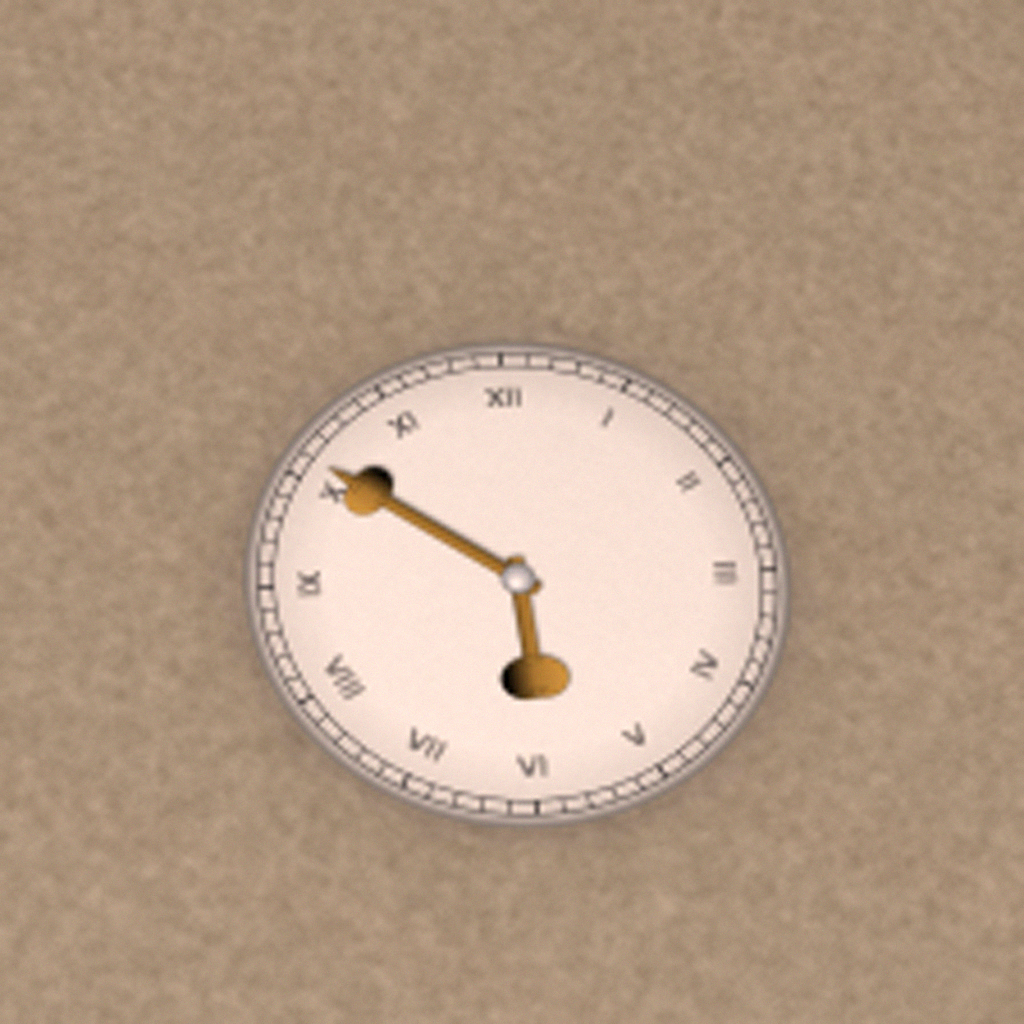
5h51
